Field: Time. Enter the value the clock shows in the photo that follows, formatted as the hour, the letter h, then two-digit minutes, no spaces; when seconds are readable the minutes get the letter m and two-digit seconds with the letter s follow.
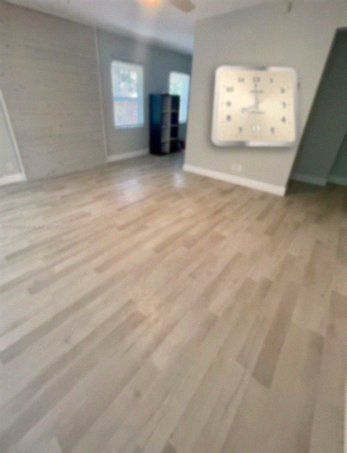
7h59
